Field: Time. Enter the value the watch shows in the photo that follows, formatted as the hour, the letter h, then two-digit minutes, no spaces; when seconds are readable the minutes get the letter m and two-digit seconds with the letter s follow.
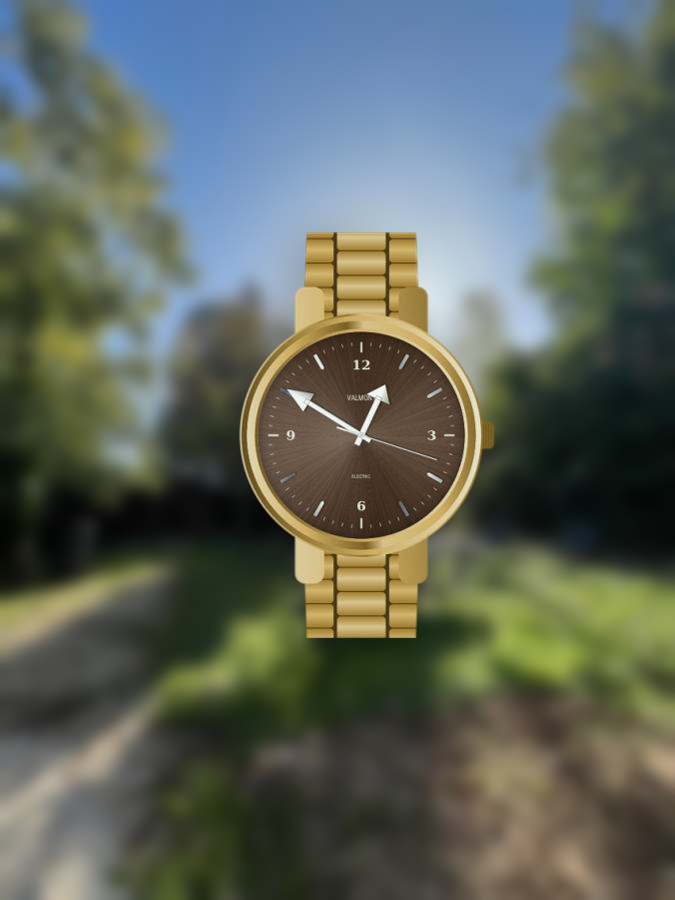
12h50m18s
